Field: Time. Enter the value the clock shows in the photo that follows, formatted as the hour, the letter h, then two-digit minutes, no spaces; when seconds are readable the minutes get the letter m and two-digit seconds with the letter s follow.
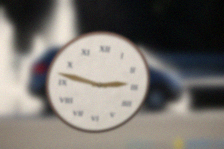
2h47
